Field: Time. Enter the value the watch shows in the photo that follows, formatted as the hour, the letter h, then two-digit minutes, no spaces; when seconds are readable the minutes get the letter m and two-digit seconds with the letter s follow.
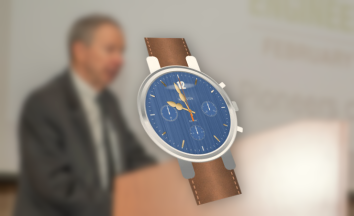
9h58
